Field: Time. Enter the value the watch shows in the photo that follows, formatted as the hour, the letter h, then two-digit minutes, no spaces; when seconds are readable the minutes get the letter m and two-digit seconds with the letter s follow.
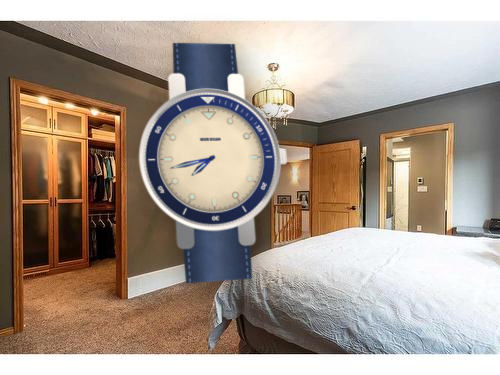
7h43
